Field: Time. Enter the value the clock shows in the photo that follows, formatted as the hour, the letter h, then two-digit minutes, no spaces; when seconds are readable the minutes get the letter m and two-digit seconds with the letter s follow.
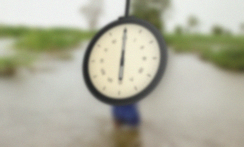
6h00
